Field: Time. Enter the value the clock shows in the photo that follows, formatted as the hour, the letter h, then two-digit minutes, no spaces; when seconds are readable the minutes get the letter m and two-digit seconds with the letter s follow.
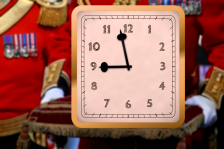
8h58
